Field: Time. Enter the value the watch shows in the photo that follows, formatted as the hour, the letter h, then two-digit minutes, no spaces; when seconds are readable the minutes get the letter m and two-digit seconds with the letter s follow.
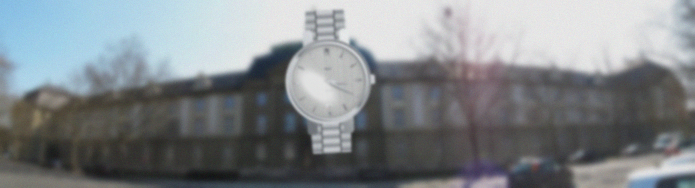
3h20
